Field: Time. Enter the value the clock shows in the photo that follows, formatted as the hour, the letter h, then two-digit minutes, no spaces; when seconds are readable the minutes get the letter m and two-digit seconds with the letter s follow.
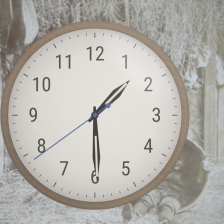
1h29m39s
